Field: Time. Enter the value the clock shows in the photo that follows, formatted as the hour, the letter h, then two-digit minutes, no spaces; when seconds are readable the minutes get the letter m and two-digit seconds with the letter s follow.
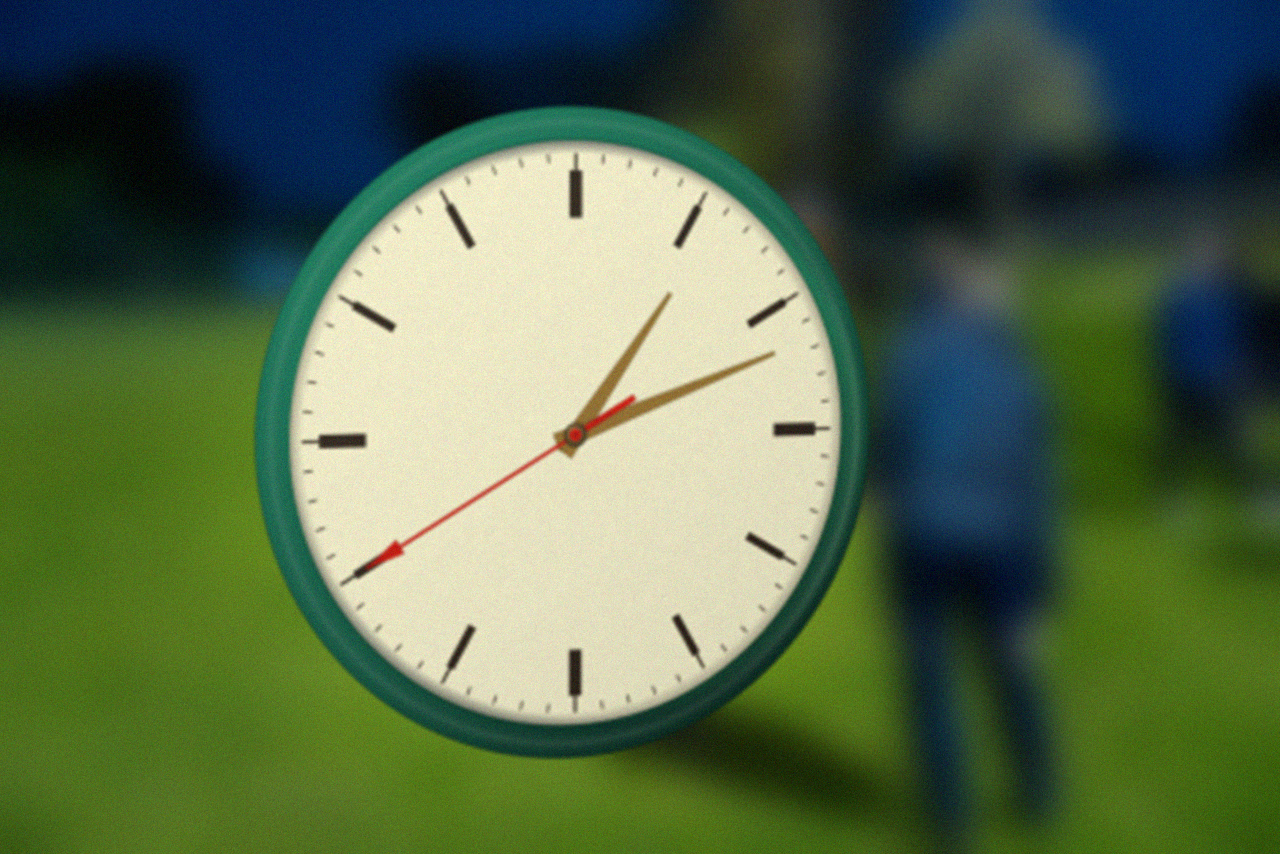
1h11m40s
